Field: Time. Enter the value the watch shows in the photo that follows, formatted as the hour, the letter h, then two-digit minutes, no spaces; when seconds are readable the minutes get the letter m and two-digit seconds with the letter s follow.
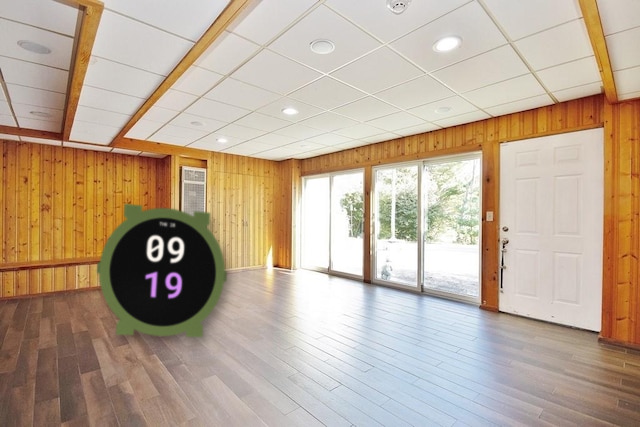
9h19
